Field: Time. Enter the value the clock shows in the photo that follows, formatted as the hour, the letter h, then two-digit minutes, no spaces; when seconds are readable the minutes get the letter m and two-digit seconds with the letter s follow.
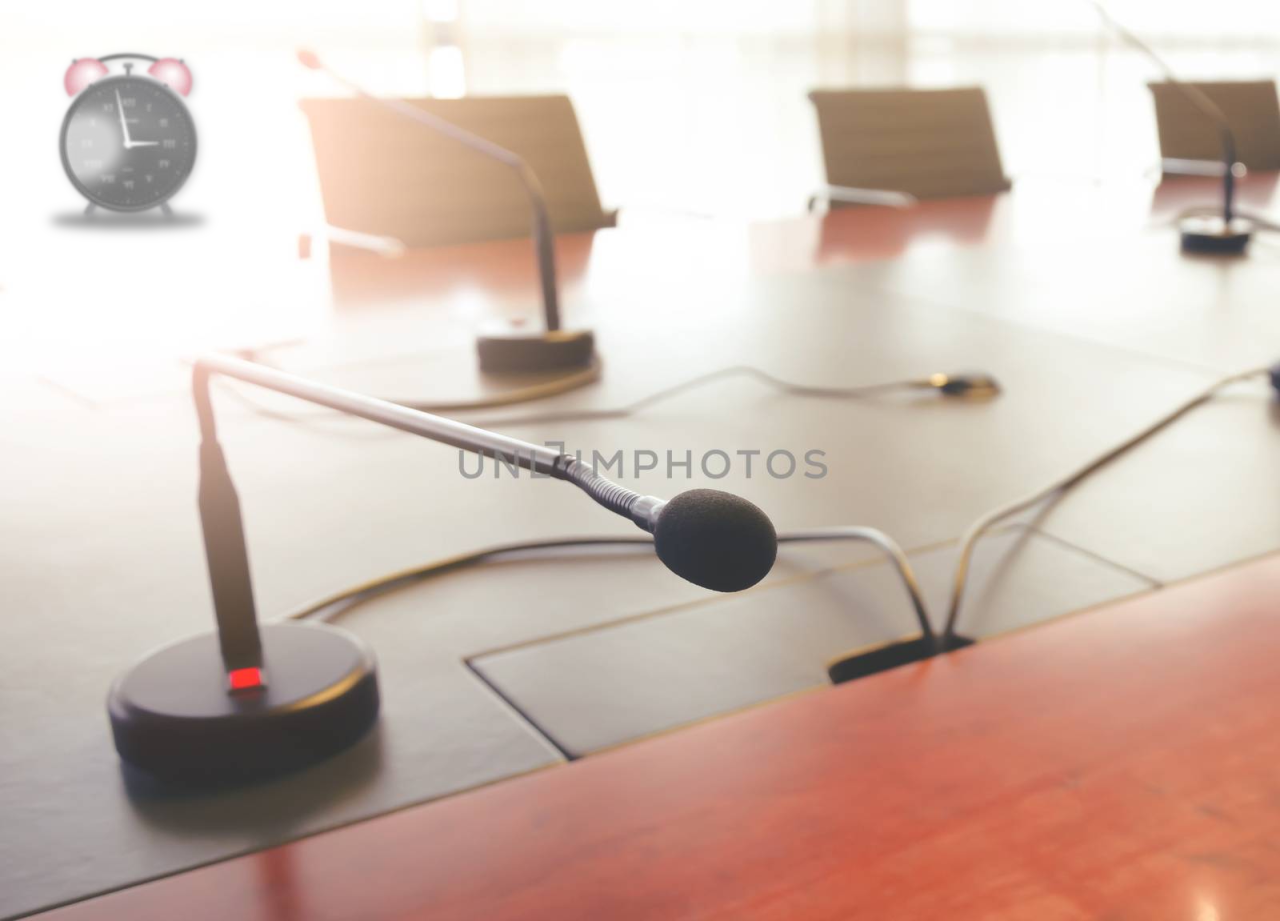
2h58
